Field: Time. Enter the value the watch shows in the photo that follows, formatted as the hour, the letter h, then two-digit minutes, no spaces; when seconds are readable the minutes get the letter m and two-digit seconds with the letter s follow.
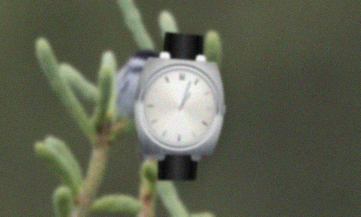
1h03
